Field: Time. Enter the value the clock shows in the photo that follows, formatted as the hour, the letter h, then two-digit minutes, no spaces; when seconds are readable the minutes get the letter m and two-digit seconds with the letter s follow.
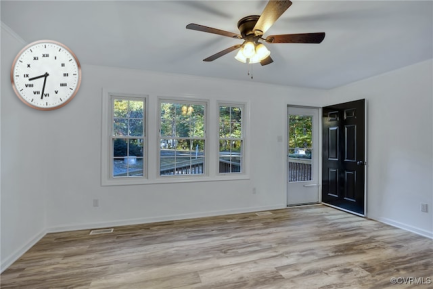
8h32
